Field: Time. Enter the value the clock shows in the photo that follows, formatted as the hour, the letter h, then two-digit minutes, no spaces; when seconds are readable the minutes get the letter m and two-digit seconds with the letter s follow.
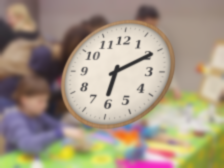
6h10
